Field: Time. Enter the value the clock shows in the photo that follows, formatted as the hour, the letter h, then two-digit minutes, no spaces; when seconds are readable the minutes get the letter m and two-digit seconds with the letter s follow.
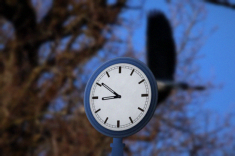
8h51
